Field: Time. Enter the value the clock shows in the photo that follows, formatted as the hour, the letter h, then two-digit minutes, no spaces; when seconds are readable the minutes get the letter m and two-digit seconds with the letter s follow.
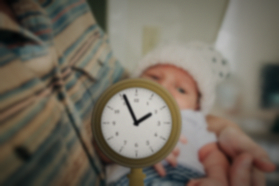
1h56
